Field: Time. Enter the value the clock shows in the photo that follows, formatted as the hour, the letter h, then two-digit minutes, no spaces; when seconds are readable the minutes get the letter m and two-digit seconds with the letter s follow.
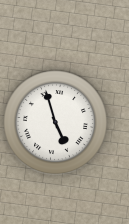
4h56
